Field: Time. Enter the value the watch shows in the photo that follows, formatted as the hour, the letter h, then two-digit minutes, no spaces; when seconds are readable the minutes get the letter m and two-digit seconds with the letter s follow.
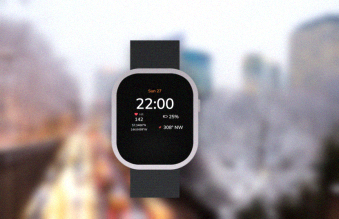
22h00
